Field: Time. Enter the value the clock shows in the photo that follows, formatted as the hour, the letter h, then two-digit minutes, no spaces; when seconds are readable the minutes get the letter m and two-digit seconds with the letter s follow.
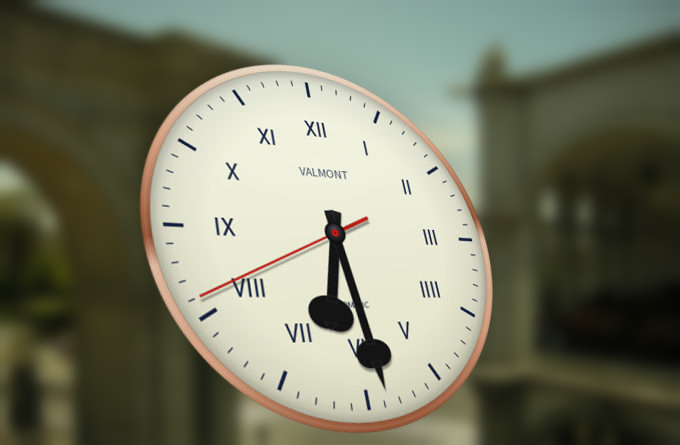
6h28m41s
